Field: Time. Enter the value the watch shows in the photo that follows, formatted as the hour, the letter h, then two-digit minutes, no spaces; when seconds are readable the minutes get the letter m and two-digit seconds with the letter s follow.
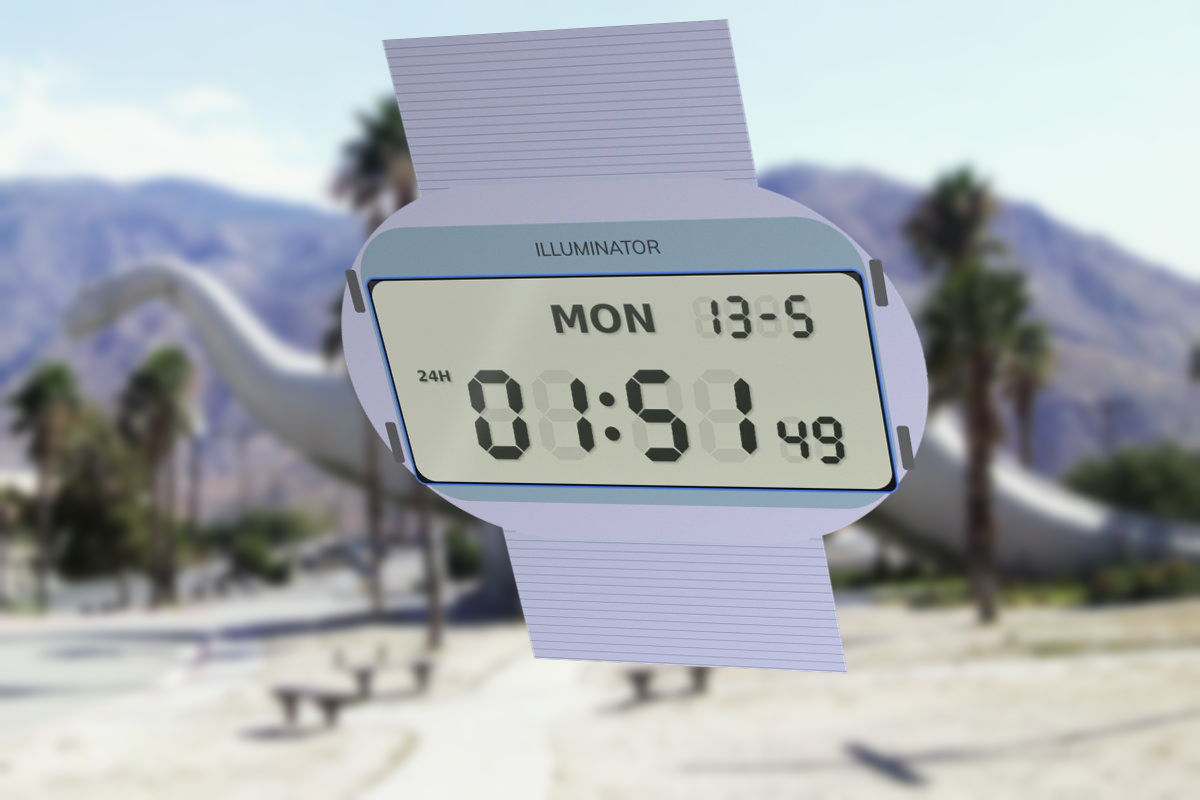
1h51m49s
